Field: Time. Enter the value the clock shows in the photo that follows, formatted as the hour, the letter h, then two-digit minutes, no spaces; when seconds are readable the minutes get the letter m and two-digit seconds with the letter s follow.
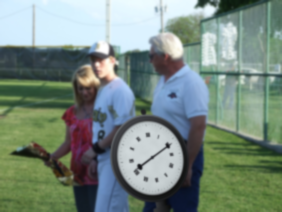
8h11
